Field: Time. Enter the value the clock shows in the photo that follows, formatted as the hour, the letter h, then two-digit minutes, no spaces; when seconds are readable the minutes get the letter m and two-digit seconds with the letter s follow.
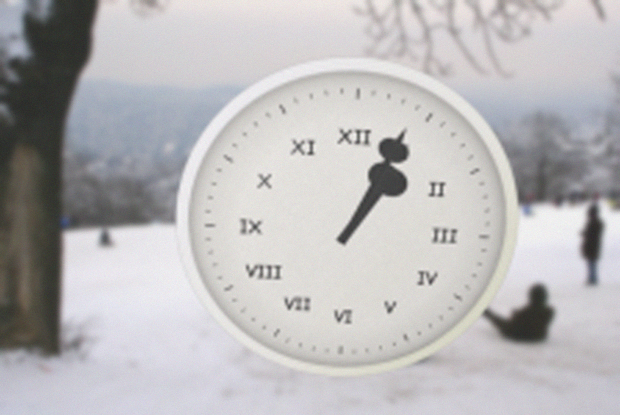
1h04
